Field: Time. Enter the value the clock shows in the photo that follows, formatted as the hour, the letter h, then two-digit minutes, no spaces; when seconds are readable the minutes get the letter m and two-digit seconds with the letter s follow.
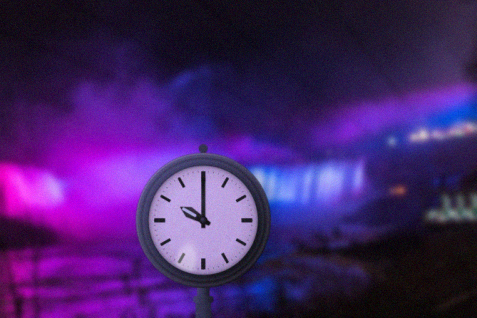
10h00
